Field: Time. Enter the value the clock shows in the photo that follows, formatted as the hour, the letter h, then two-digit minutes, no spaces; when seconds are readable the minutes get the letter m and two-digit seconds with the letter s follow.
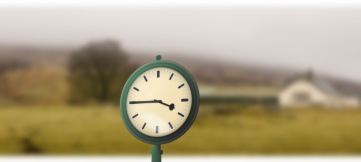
3h45
